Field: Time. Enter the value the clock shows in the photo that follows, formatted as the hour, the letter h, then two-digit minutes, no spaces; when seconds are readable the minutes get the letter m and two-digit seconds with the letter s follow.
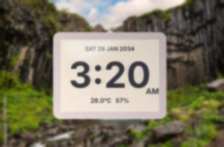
3h20
